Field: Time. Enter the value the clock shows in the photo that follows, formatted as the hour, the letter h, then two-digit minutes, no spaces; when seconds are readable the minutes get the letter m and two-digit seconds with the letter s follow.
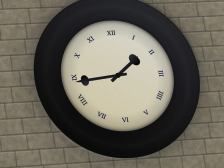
1h44
